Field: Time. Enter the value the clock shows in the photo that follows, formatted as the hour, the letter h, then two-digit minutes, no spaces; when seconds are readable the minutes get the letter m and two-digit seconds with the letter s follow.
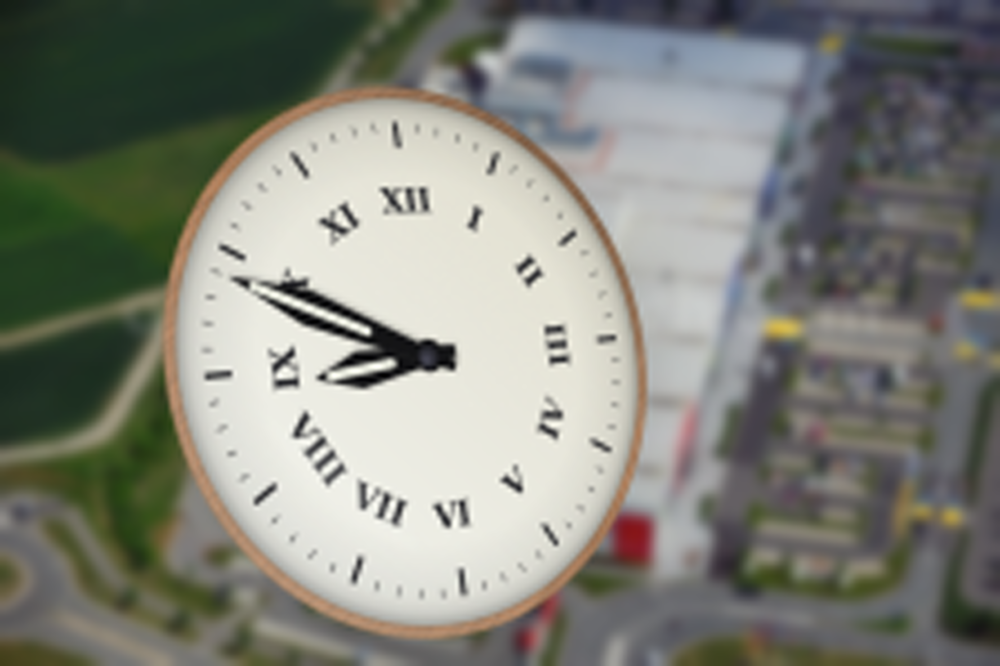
8h49
